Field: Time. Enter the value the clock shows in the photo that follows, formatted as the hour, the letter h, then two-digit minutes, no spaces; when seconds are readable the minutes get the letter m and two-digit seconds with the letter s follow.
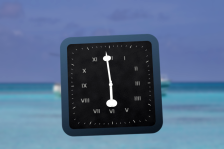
5h59
